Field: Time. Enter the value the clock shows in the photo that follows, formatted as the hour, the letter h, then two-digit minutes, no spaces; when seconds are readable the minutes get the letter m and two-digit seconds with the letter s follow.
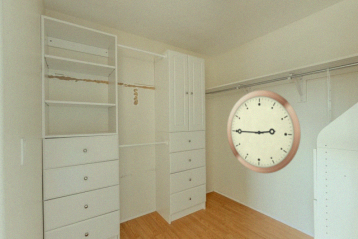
2h45
